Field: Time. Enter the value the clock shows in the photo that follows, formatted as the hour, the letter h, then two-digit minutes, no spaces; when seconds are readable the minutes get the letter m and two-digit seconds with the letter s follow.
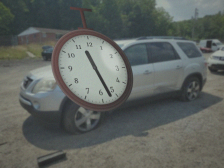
11h27
